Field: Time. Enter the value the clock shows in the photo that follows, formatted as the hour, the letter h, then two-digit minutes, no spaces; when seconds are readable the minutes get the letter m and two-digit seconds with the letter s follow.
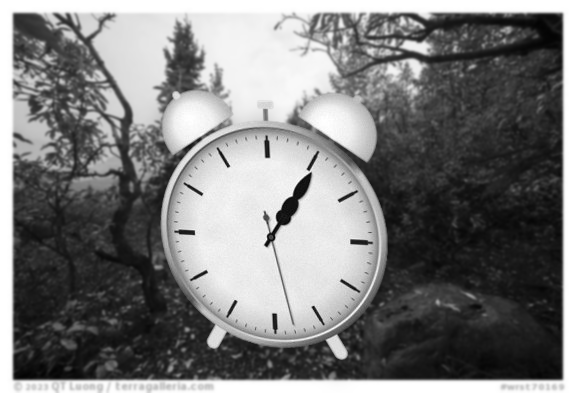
1h05m28s
